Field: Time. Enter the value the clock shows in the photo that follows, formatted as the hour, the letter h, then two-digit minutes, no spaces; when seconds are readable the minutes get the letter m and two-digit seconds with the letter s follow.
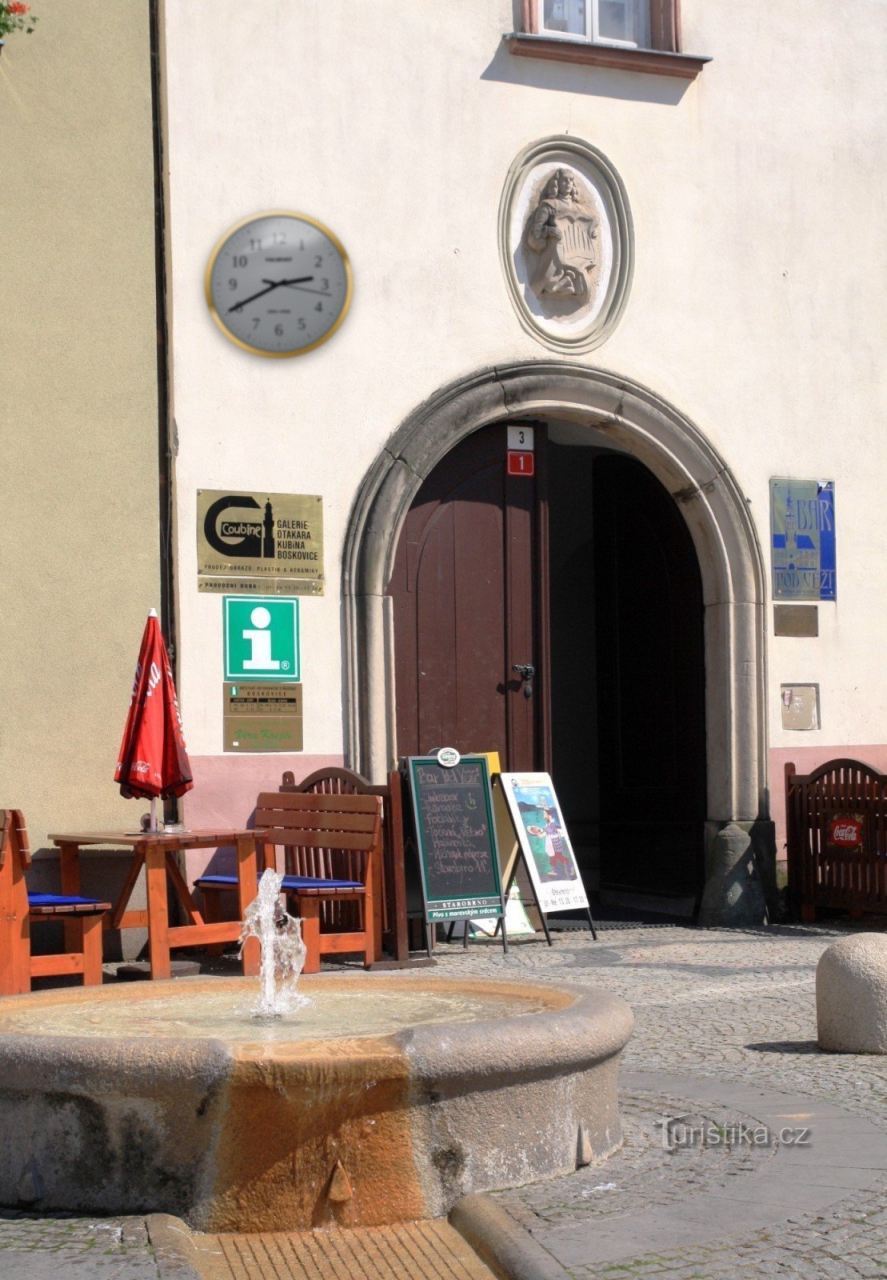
2h40m17s
